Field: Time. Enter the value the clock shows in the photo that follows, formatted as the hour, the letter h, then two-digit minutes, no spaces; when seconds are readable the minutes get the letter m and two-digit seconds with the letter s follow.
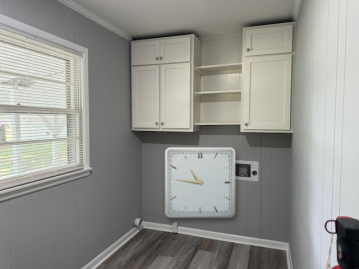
10h46
